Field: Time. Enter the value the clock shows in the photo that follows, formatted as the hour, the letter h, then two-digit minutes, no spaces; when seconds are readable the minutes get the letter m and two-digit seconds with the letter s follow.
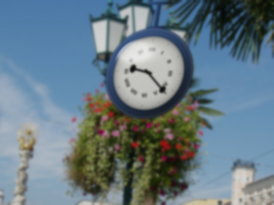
9h22
